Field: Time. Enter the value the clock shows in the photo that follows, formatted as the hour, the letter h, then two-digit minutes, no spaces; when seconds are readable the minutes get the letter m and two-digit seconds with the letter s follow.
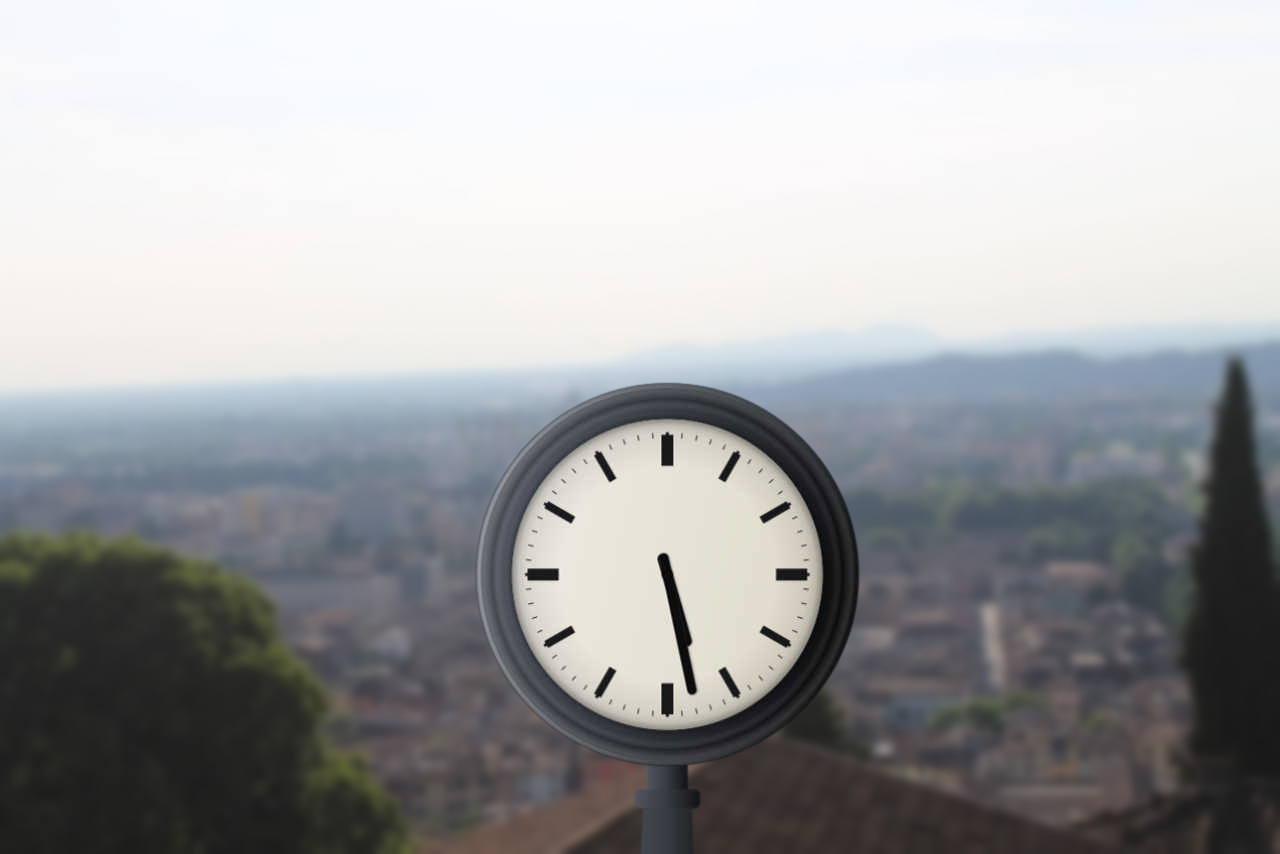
5h28
